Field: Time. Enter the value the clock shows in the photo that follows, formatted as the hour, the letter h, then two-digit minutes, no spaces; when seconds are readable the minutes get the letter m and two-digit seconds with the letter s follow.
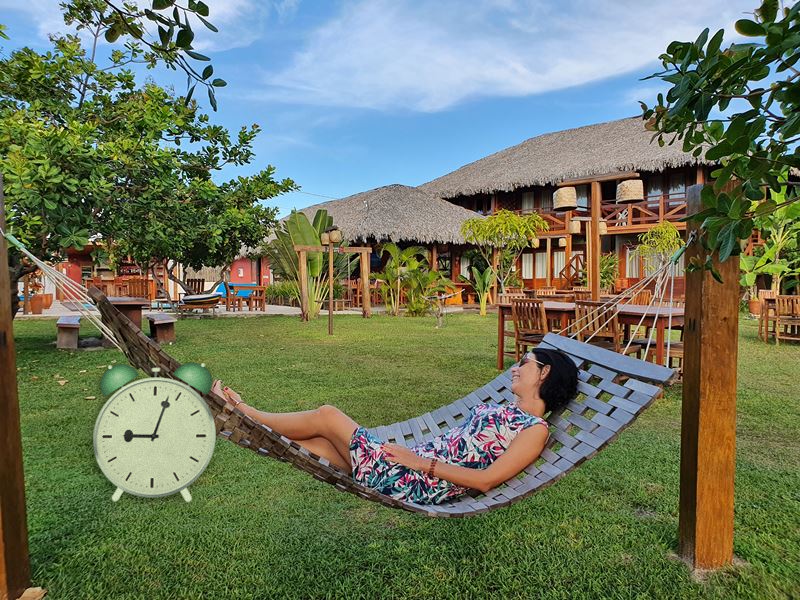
9h03
